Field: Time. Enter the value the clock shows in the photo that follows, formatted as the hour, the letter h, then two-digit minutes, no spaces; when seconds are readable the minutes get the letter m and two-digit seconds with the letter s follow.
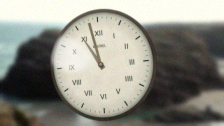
10h58
